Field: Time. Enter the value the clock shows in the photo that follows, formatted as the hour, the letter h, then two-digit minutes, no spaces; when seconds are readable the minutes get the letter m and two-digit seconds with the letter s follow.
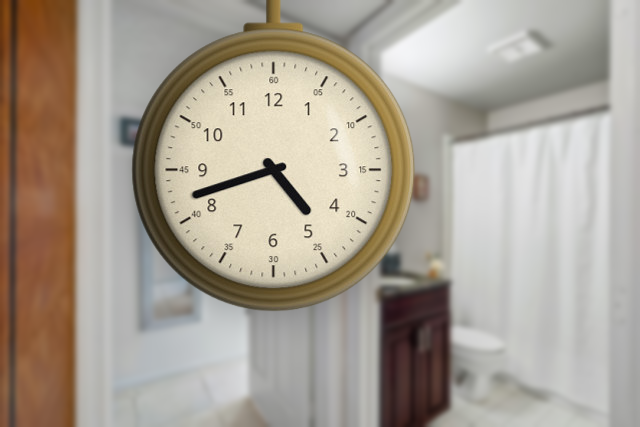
4h42
